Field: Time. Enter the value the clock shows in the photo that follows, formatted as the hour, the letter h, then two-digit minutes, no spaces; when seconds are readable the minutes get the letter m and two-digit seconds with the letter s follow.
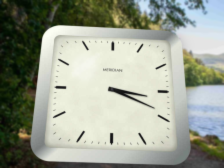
3h19
